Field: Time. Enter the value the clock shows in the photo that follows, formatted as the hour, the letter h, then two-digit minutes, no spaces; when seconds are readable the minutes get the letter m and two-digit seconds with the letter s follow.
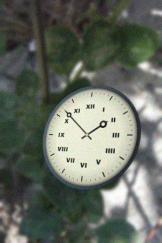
1h52
